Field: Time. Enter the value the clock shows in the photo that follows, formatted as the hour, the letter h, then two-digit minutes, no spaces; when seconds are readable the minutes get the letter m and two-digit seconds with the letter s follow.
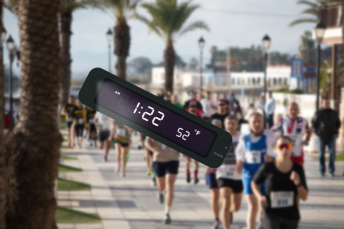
1h22
